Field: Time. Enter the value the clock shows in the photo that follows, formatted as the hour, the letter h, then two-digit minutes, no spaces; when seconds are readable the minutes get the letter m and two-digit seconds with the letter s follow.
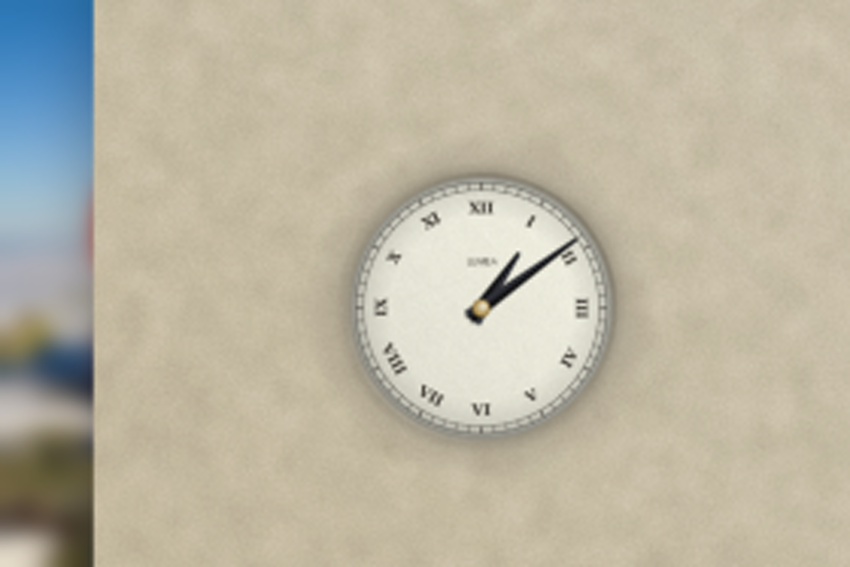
1h09
